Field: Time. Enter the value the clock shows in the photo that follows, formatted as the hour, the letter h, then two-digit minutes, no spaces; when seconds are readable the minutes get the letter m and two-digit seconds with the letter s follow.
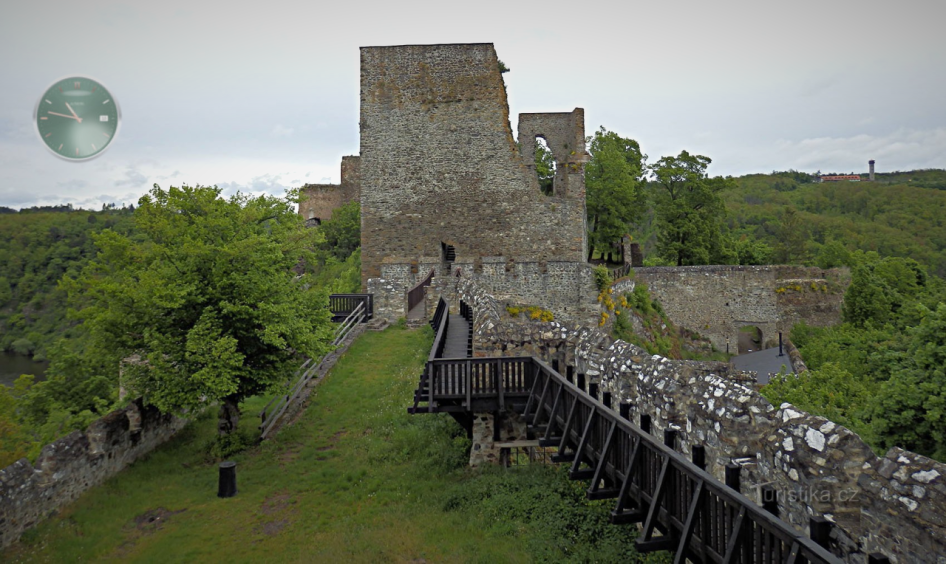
10h47
